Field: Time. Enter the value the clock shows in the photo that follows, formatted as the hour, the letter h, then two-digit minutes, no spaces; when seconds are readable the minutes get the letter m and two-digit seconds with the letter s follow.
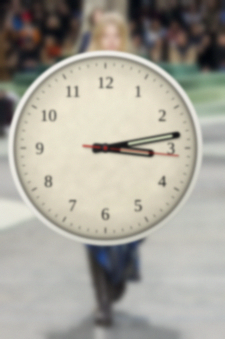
3h13m16s
